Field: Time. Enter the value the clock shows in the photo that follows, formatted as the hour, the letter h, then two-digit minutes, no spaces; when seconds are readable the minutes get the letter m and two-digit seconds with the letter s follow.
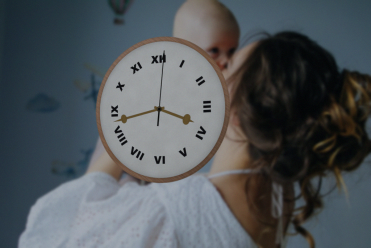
3h43m01s
